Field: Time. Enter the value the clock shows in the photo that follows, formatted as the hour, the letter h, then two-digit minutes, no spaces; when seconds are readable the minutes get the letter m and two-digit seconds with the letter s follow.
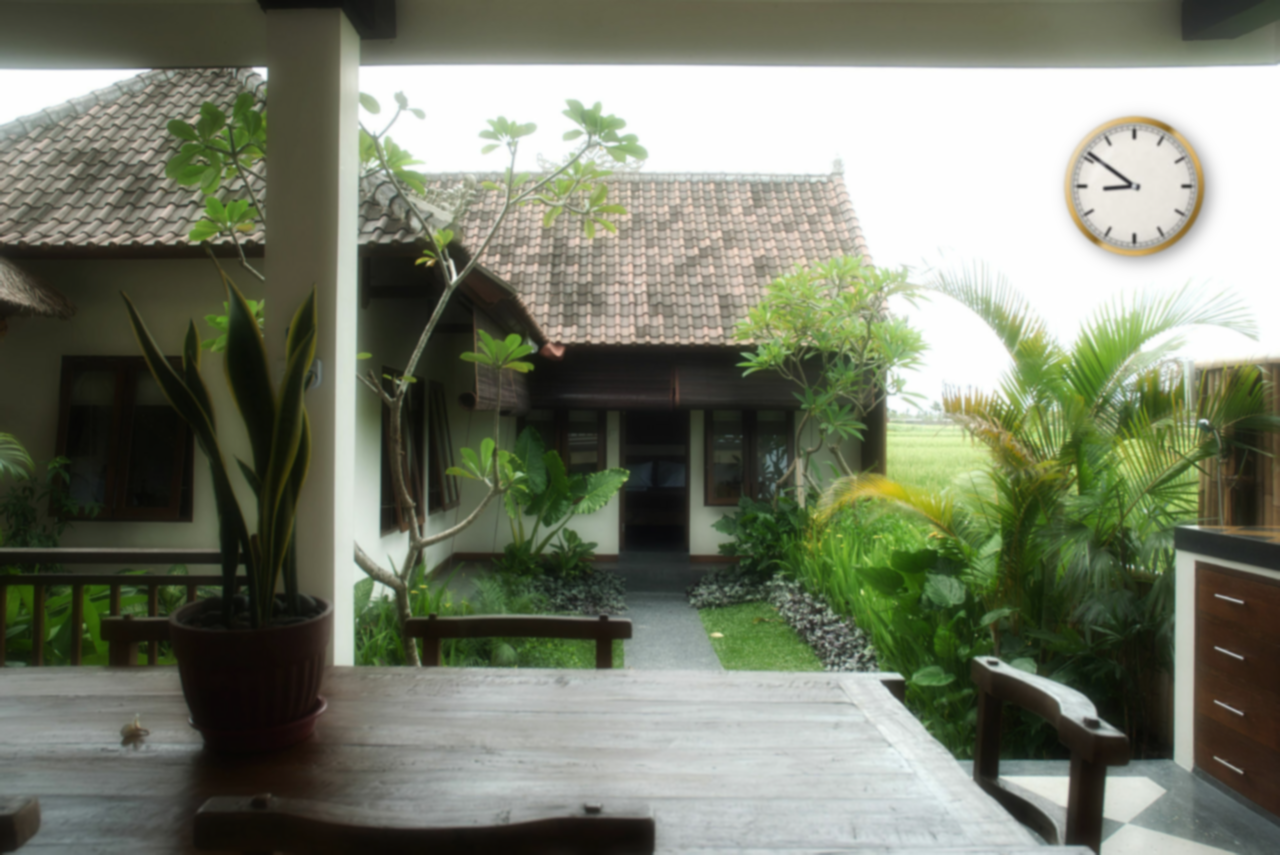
8h51
